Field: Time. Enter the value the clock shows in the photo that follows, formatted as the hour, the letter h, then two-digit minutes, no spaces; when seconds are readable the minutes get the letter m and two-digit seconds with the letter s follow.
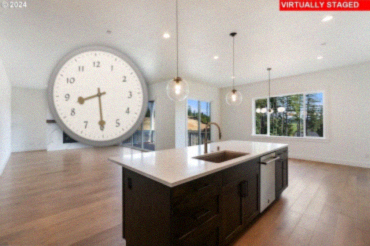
8h30
